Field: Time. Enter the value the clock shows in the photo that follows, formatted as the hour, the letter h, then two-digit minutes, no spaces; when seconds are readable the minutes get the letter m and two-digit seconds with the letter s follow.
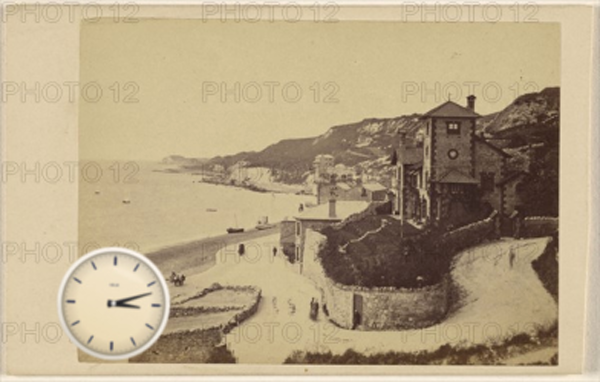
3h12
